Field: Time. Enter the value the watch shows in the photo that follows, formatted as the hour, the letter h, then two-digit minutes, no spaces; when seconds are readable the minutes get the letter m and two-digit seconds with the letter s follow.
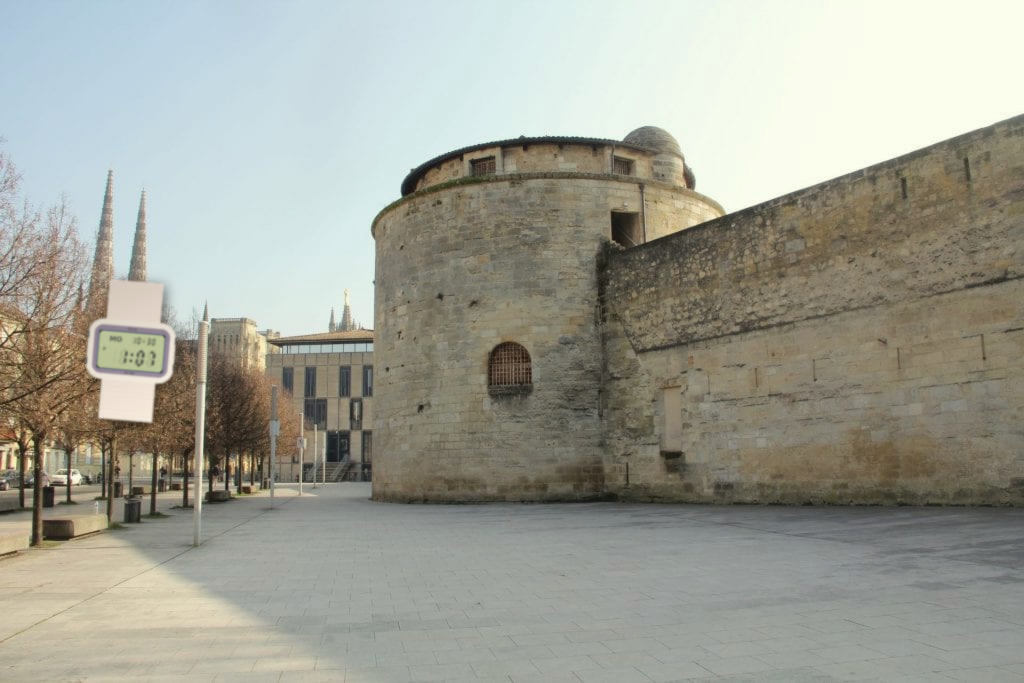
1h07
